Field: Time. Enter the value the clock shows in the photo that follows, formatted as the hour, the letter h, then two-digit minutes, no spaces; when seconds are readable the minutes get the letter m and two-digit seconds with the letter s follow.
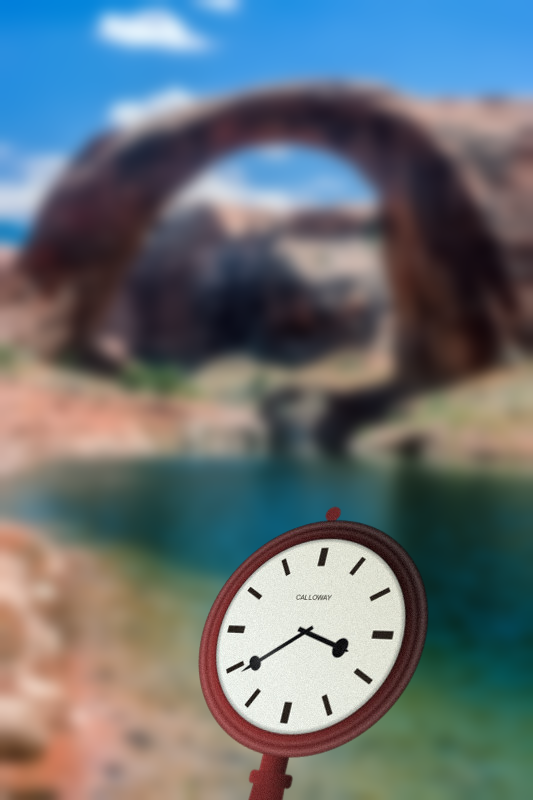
3h39
